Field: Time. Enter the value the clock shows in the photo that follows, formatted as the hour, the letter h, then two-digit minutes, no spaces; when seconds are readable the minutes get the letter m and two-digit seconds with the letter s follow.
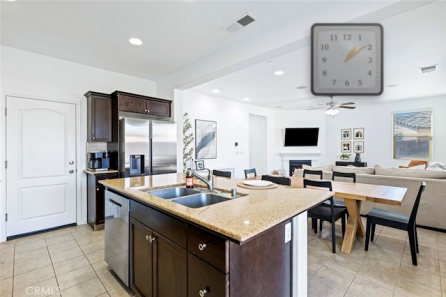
1h09
